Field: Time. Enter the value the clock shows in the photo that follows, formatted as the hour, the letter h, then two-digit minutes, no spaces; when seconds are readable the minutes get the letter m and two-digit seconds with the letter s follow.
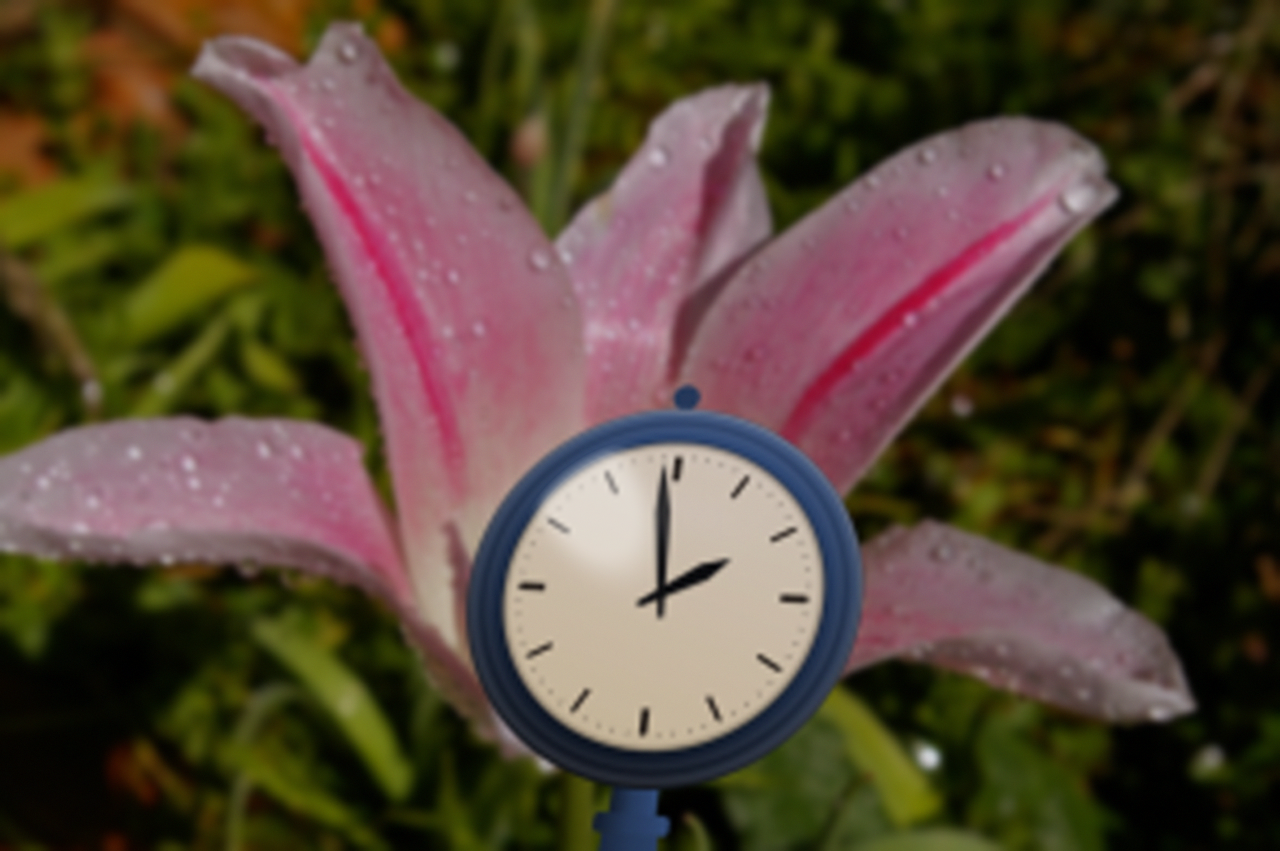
1h59
